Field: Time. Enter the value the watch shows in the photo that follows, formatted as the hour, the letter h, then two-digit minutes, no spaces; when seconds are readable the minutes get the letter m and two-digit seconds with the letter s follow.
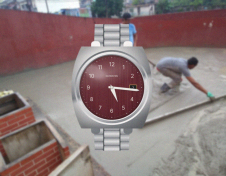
5h16
